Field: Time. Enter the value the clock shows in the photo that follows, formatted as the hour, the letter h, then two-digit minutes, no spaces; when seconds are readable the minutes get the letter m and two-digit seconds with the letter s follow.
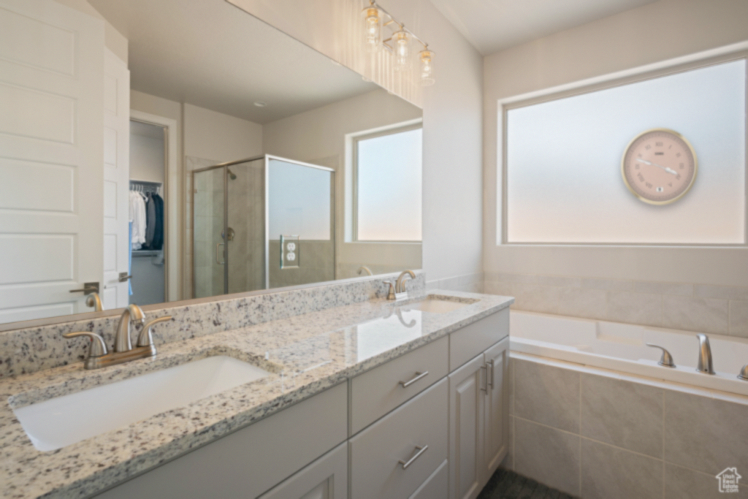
3h48
